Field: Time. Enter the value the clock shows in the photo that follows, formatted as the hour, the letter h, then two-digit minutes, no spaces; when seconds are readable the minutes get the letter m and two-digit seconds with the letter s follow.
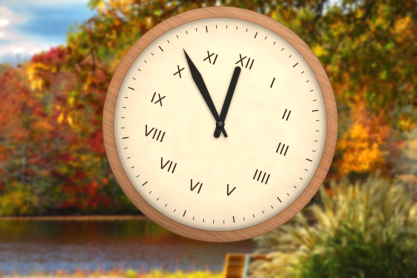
11h52
